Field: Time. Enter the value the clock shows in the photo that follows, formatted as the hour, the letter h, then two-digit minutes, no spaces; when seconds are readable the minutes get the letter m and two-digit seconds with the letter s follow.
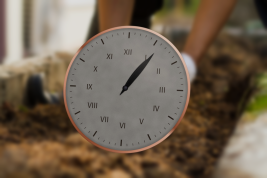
1h06
